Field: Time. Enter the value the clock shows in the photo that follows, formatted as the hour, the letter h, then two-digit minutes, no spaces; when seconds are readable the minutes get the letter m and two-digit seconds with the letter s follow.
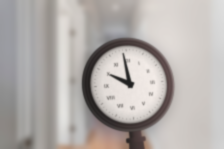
9h59
